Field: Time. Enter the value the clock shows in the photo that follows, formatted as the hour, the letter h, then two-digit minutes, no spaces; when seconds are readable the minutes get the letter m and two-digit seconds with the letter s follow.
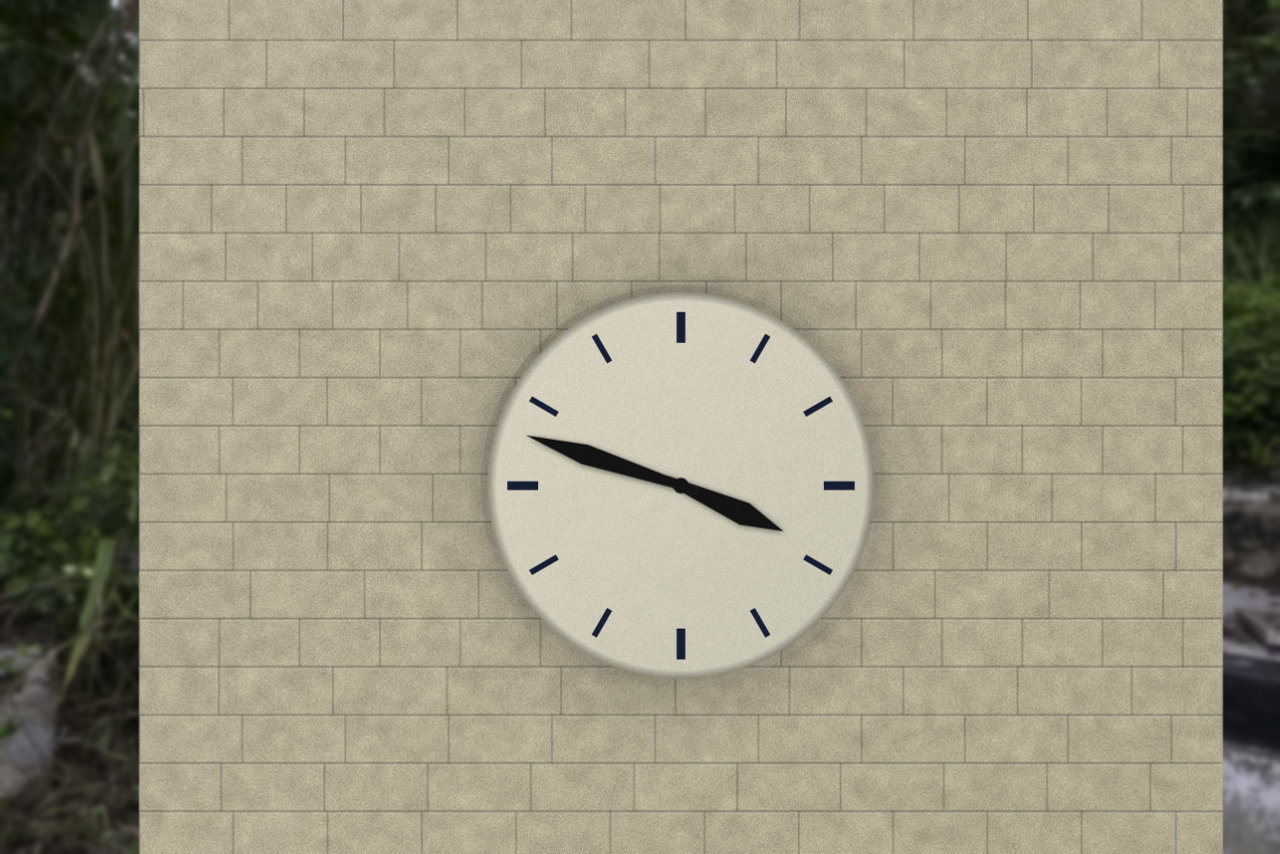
3h48
